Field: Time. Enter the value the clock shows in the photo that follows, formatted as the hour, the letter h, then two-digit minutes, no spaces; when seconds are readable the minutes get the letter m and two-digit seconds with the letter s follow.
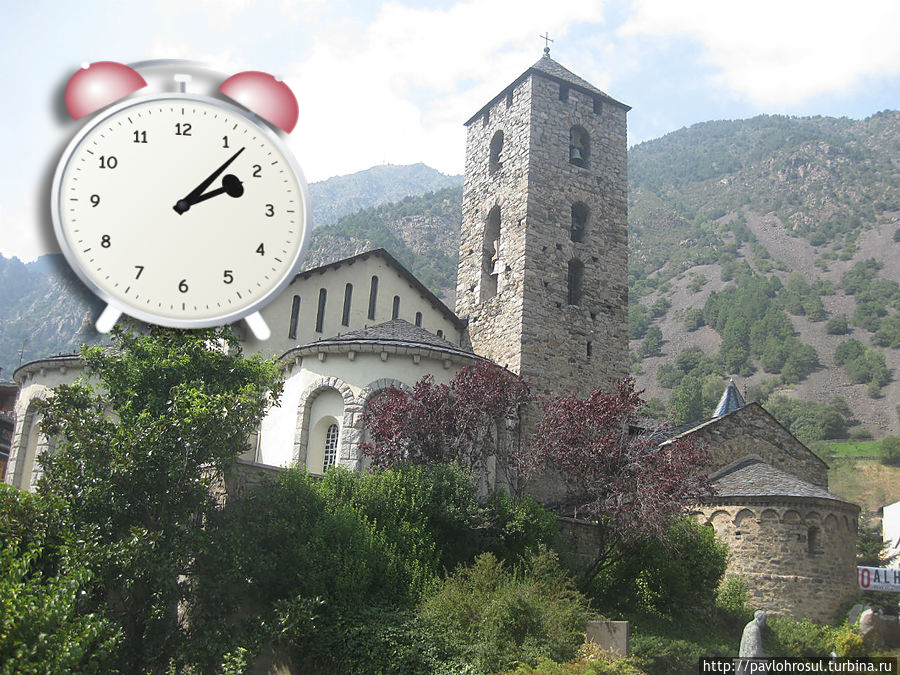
2h07
